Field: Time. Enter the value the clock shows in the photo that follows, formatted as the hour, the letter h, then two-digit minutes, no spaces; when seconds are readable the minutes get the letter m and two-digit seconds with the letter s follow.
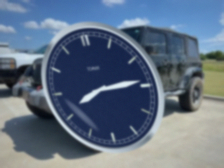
8h14
